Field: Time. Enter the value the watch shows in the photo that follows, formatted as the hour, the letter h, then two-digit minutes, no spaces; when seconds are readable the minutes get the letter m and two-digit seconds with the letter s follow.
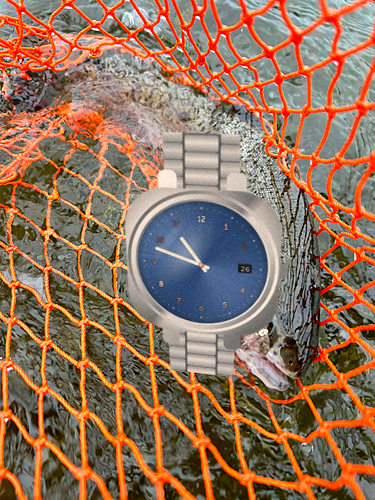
10h48
